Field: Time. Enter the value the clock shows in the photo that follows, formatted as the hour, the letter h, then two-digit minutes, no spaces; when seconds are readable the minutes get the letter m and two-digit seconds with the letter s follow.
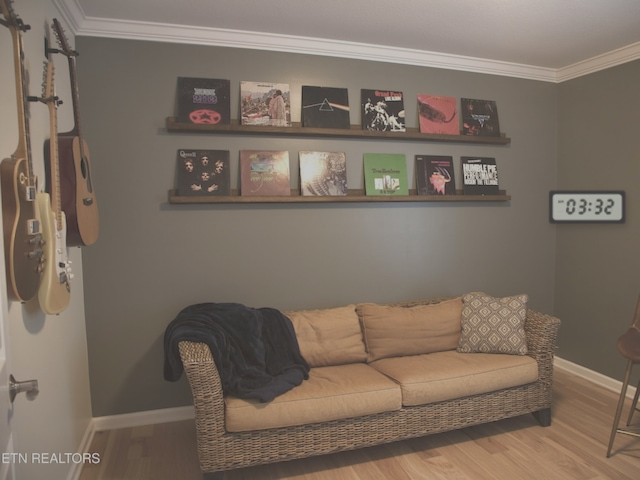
3h32
